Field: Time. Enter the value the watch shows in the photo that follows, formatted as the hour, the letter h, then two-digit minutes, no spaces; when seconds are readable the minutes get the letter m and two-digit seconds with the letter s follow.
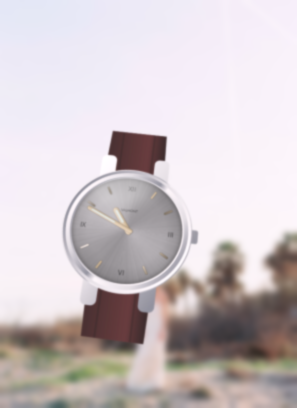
10h49
